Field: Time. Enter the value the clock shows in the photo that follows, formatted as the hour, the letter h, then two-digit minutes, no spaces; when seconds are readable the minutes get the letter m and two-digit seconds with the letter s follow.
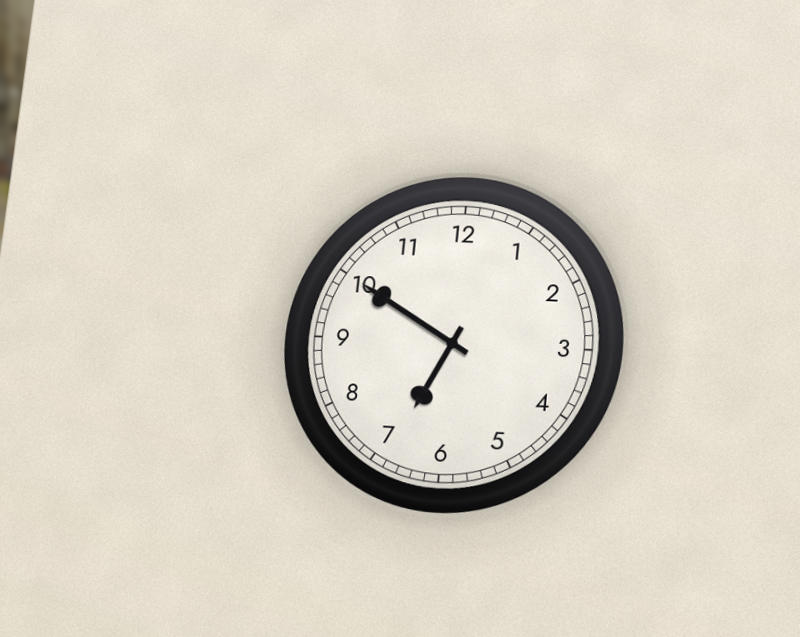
6h50
